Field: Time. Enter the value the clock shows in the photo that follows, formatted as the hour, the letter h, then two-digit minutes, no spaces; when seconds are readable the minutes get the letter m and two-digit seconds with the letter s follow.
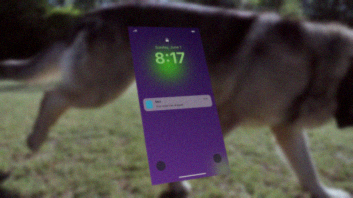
8h17
